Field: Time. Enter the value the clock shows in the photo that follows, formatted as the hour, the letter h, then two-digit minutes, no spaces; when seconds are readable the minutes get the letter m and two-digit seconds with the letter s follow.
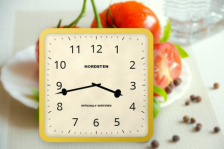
3h43
